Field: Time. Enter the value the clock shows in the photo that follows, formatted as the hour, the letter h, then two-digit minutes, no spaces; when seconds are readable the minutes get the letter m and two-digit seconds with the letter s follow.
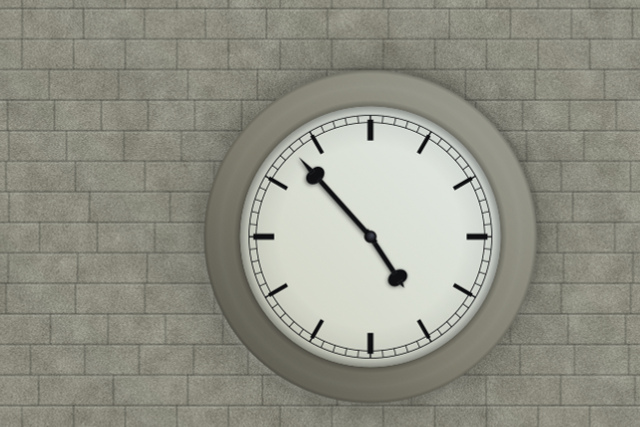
4h53
